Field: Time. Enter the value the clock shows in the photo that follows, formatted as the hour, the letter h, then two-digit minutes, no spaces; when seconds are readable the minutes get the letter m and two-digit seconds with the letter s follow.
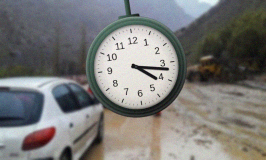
4h17
